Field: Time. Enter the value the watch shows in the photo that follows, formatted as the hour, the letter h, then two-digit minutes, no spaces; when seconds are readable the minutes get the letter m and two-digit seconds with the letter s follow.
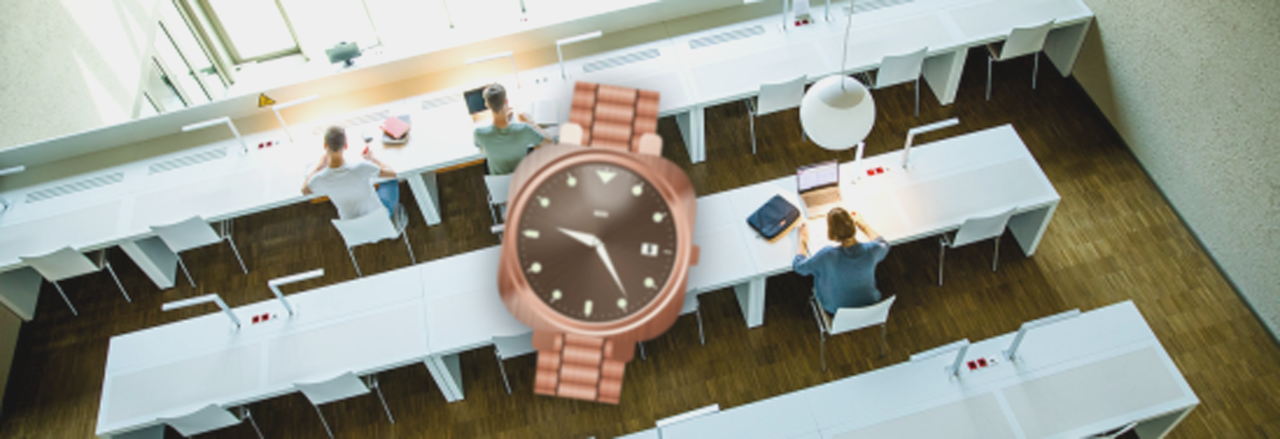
9h24
